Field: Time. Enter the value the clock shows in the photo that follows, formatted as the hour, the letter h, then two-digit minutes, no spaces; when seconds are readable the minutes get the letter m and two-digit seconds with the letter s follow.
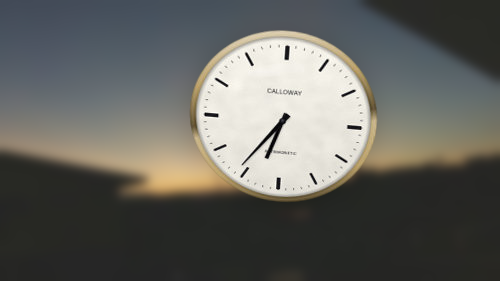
6h36
